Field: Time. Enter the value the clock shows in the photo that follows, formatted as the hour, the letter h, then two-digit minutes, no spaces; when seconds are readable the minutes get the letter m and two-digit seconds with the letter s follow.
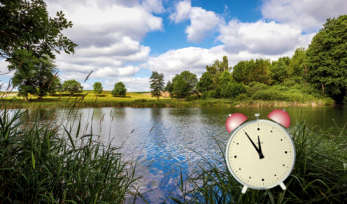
11h55
